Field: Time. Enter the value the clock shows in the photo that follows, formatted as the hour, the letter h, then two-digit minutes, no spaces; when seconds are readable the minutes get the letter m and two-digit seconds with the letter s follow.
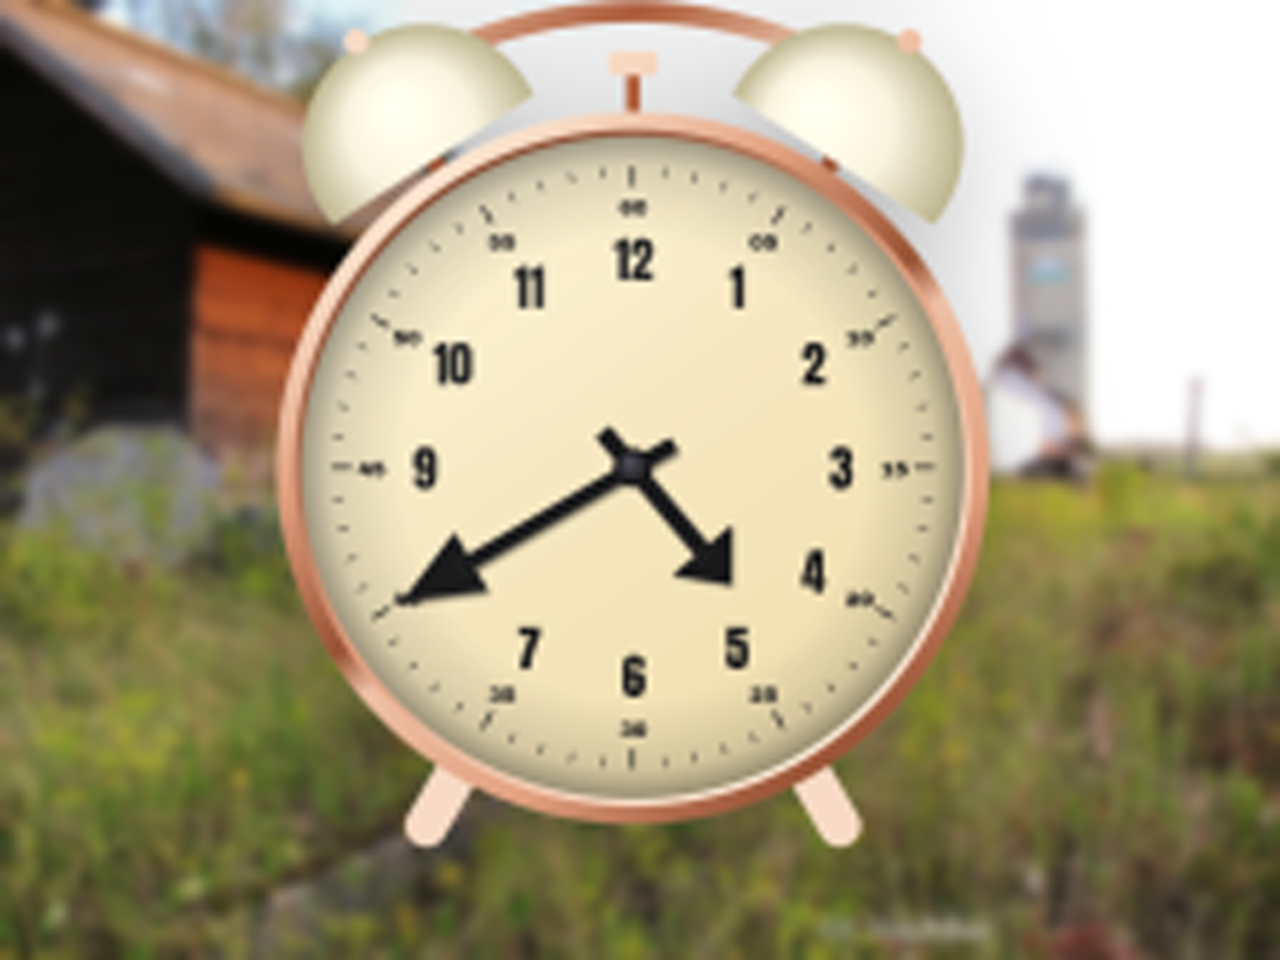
4h40
